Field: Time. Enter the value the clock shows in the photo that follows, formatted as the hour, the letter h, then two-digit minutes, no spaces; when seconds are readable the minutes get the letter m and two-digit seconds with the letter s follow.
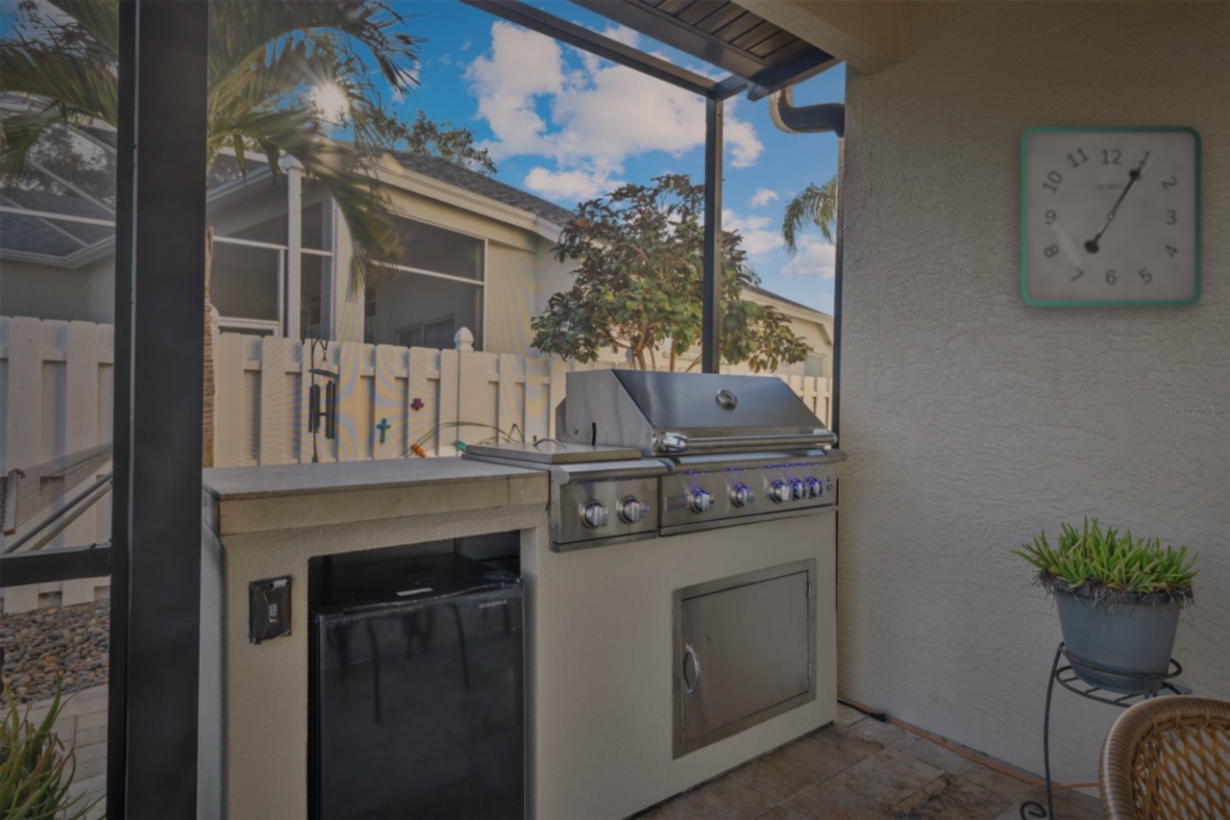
7h05m06s
